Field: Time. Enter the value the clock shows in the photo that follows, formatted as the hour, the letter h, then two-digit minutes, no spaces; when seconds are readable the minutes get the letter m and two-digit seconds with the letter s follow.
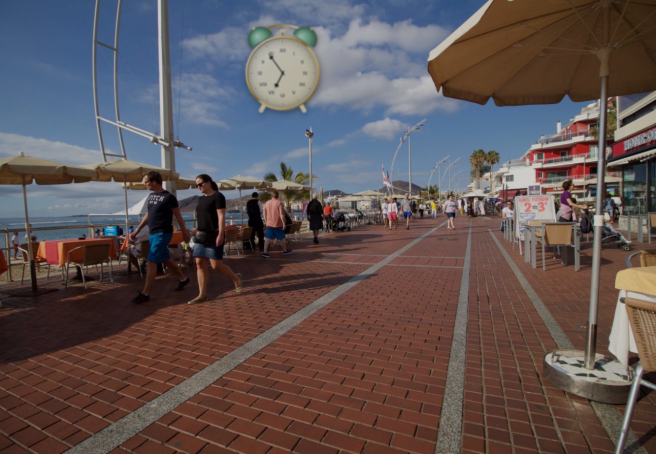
6h54
